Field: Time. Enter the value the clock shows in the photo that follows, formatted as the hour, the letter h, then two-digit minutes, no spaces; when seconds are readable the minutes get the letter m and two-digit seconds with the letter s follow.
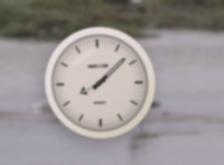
8h08
